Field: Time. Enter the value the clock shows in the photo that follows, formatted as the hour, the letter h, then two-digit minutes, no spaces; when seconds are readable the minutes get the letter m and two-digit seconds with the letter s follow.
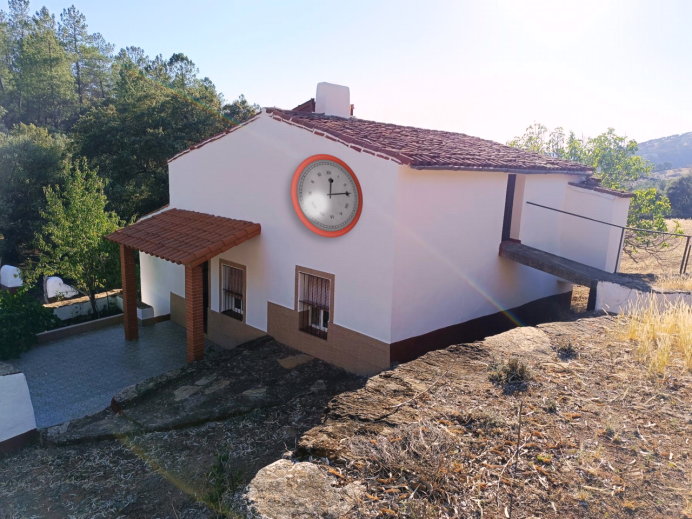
12h14
